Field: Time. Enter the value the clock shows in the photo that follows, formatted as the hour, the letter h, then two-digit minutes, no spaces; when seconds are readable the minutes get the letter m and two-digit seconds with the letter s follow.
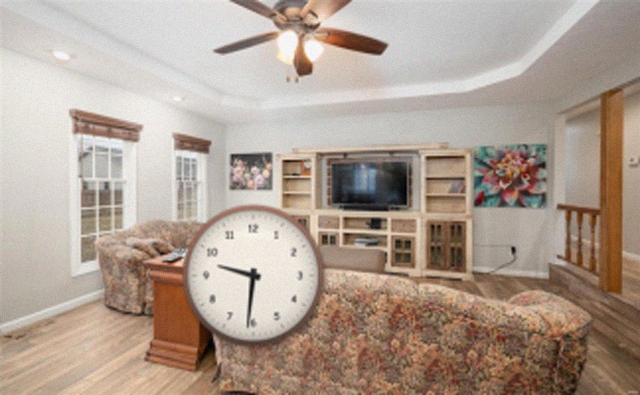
9h31
